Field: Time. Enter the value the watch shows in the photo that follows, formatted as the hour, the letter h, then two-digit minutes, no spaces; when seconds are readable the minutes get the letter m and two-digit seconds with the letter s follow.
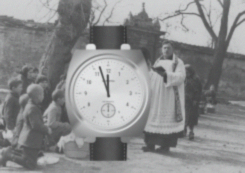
11h57
